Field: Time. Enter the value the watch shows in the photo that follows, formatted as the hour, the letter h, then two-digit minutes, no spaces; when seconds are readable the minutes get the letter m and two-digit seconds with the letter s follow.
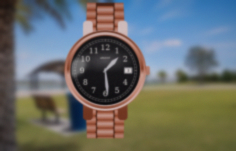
1h29
